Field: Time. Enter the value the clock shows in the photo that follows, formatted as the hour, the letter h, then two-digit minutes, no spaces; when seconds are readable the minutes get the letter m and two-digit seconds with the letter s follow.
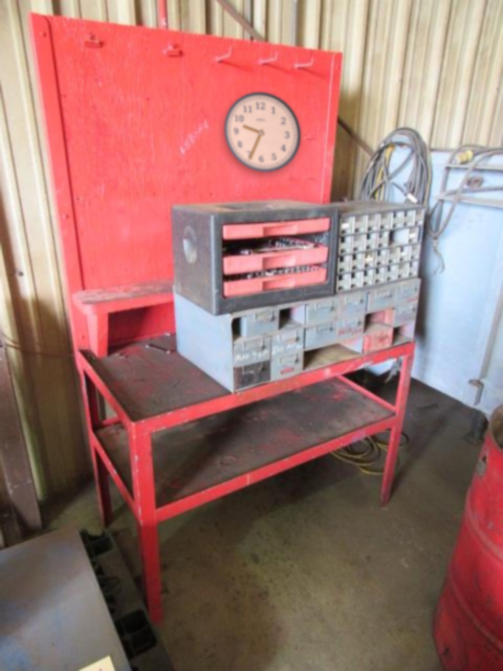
9h34
